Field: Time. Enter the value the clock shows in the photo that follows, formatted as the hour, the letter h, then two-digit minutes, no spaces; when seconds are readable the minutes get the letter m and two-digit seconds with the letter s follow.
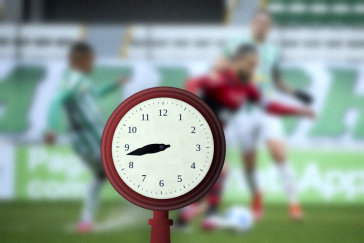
8h43
